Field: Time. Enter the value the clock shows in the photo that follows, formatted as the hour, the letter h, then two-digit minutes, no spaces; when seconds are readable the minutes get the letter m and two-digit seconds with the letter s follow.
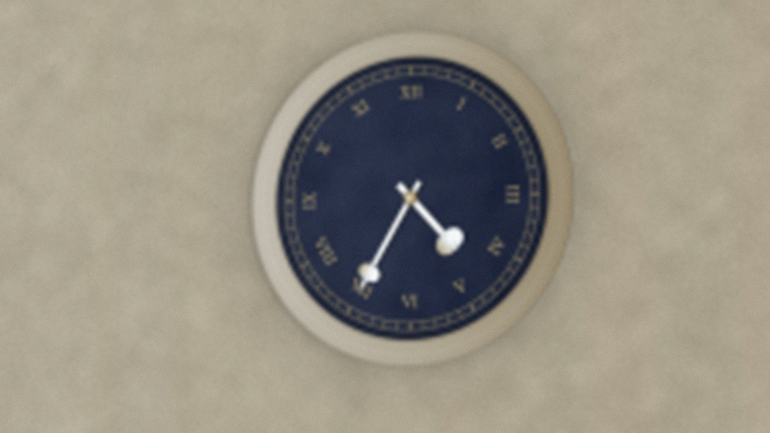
4h35
